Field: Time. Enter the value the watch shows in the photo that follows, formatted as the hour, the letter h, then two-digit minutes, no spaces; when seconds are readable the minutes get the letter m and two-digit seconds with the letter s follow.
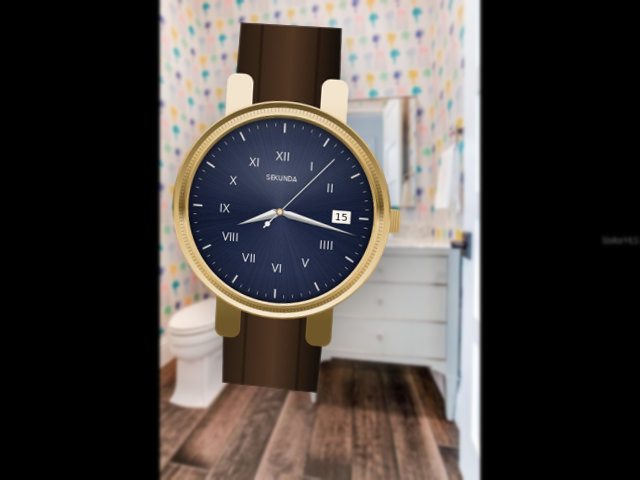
8h17m07s
